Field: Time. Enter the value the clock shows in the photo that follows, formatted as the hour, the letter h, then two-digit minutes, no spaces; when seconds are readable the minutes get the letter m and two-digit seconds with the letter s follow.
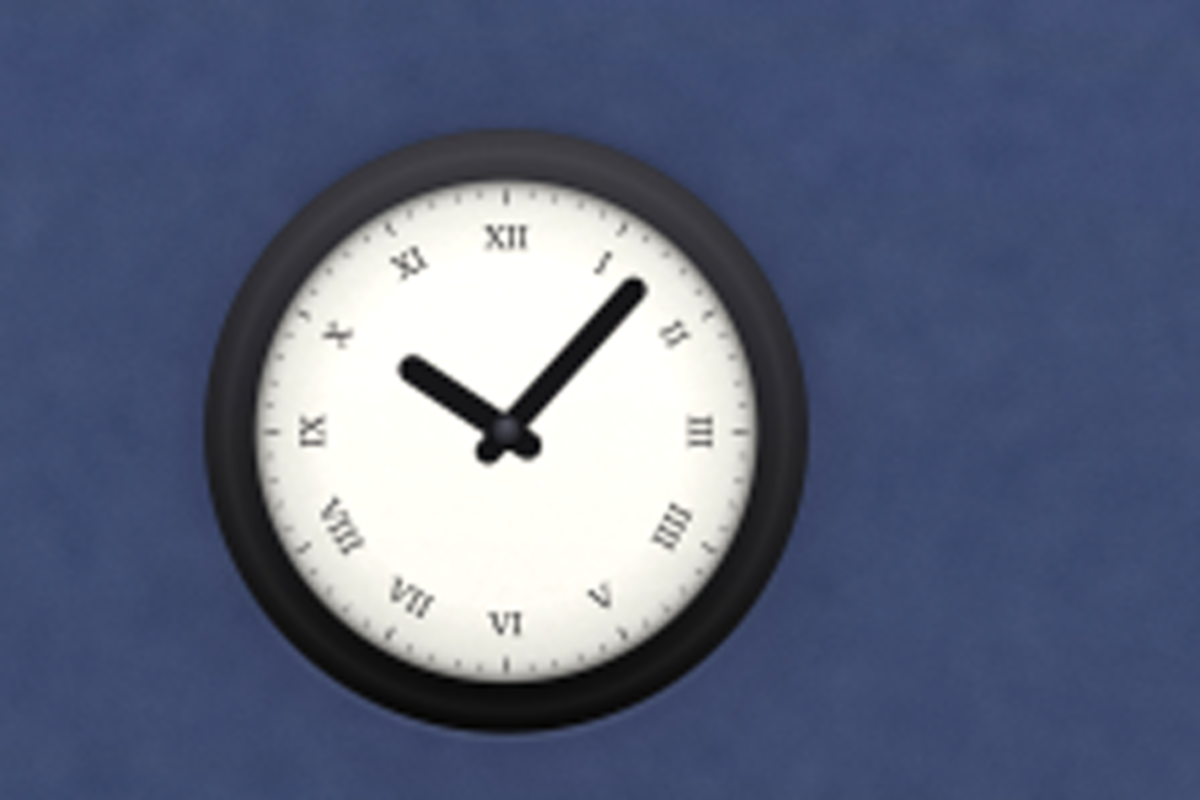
10h07
